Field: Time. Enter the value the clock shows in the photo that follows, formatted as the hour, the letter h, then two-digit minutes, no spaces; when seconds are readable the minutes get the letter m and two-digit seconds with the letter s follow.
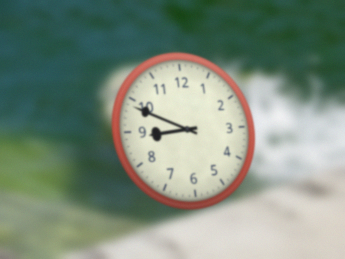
8h49
